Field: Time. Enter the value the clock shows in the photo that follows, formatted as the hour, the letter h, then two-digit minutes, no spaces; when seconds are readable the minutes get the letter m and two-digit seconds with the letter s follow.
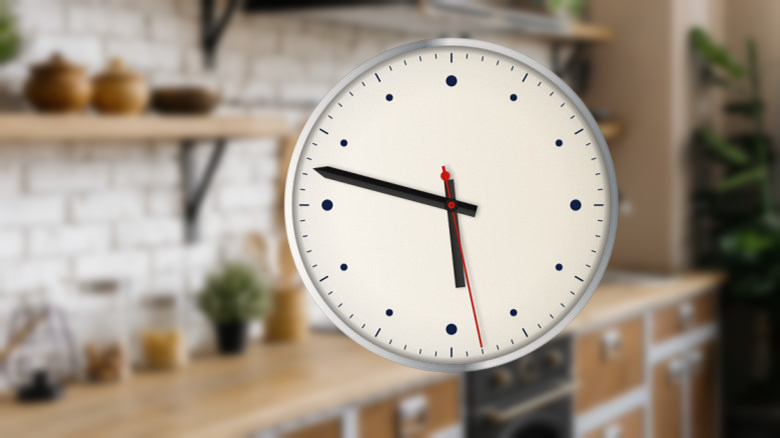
5h47m28s
